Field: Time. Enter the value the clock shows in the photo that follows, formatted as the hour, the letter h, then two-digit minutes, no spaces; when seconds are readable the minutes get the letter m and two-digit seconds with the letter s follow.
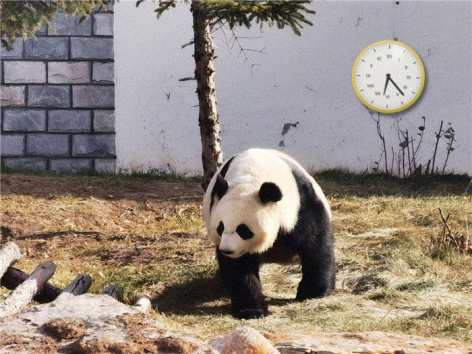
6h23
